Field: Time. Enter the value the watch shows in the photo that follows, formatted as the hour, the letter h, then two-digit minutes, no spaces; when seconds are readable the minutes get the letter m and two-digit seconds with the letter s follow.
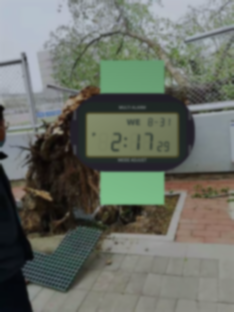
2h17
